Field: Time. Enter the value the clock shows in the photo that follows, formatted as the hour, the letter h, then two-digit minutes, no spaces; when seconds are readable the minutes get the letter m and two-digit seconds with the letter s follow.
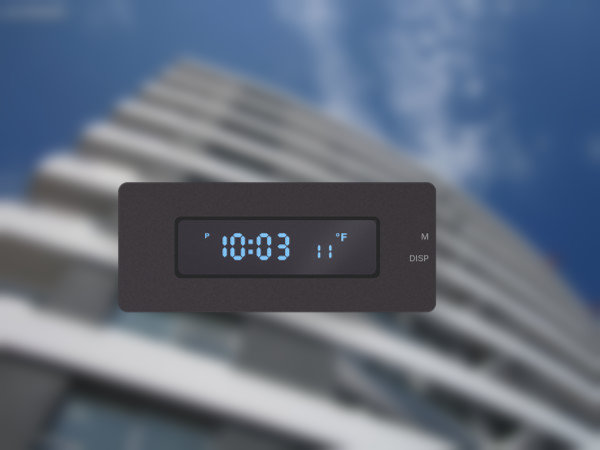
10h03
